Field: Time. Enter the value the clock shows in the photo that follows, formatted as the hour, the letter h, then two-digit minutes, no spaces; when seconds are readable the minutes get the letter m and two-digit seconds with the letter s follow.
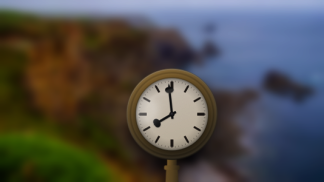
7h59
